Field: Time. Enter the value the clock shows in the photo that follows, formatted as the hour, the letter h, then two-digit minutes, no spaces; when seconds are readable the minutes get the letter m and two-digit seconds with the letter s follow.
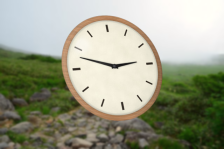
2h48
